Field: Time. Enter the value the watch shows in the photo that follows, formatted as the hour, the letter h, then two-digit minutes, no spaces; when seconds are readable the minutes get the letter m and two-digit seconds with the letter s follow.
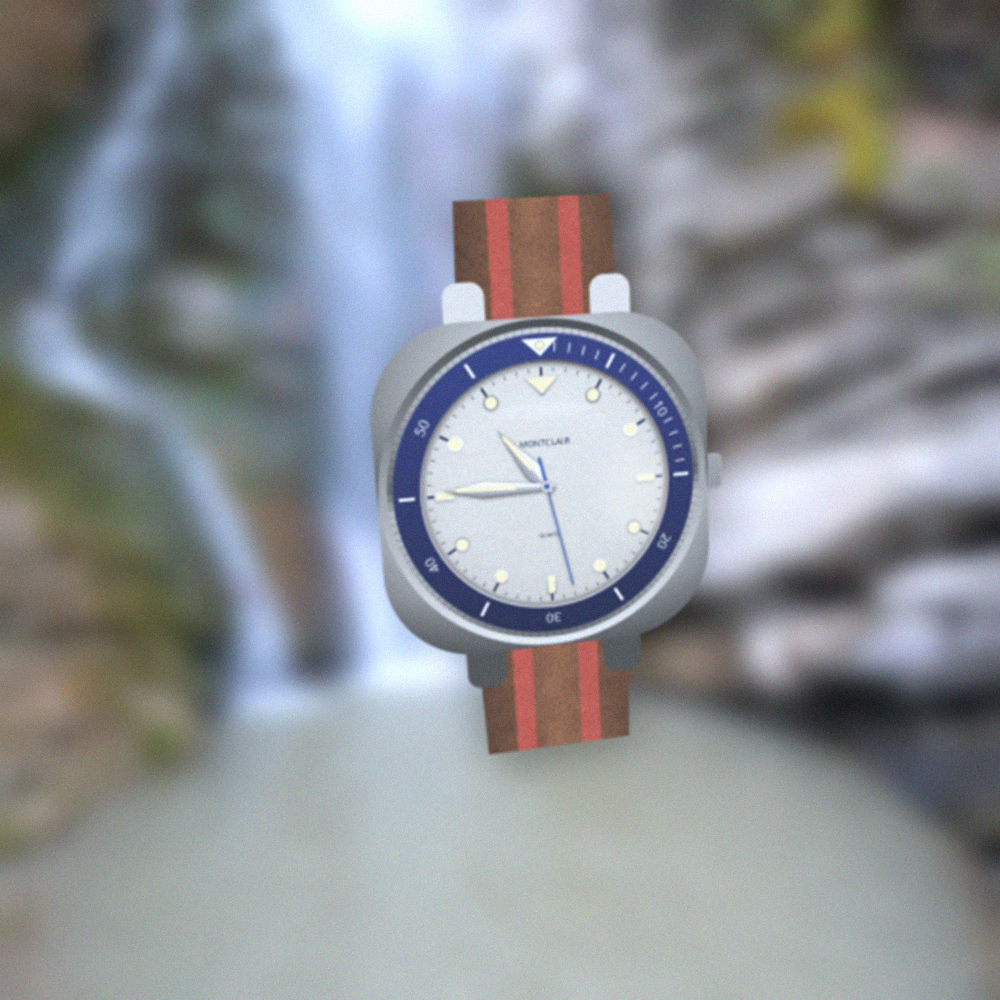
10h45m28s
